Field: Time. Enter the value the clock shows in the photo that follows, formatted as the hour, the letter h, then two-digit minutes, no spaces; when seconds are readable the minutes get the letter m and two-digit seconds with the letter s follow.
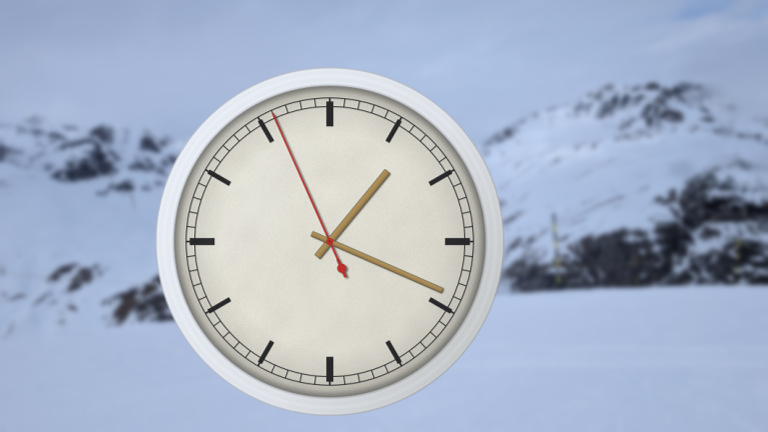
1h18m56s
